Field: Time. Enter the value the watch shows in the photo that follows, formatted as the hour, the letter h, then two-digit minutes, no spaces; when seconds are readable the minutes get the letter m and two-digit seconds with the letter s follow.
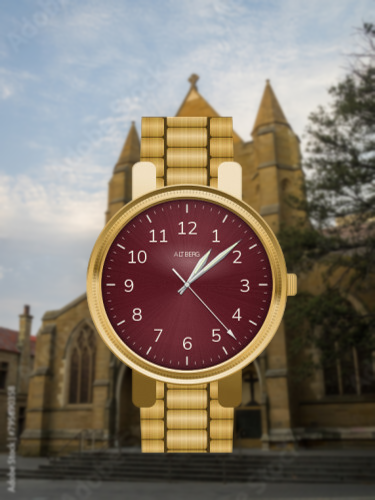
1h08m23s
